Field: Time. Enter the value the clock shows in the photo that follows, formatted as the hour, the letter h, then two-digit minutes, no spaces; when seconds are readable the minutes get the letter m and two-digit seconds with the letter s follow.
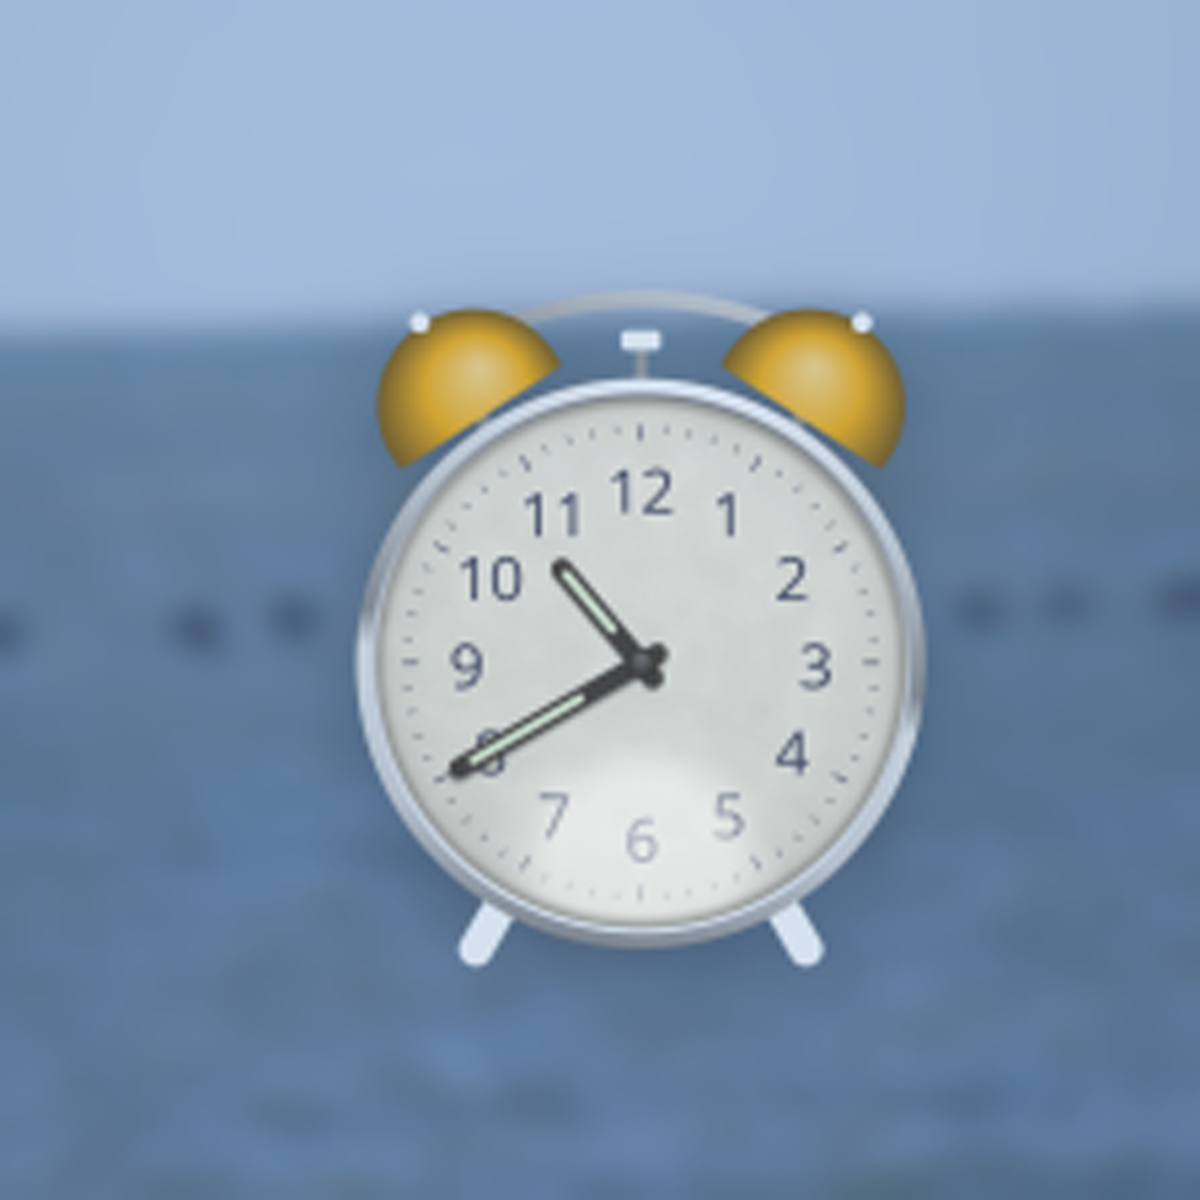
10h40
